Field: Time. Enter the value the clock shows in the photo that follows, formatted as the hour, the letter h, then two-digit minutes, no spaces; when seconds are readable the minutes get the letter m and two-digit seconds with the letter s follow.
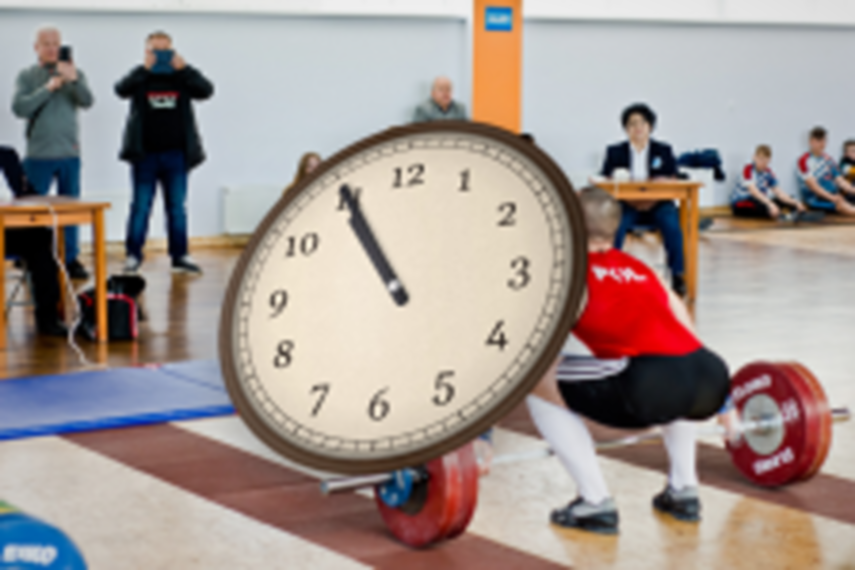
10h55
